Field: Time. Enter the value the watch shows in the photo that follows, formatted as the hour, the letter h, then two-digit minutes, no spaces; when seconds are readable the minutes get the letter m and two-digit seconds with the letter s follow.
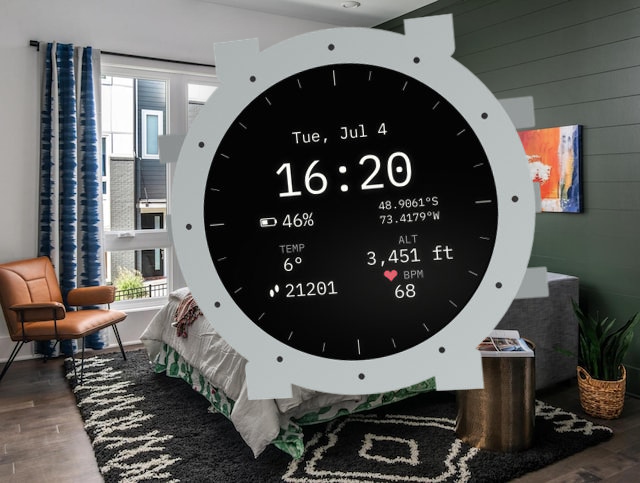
16h20
